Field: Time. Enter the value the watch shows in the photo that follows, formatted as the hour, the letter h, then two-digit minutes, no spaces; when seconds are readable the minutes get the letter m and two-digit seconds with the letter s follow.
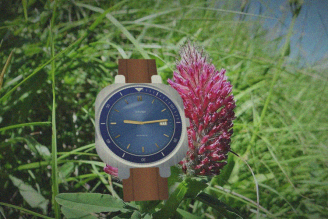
9h14
